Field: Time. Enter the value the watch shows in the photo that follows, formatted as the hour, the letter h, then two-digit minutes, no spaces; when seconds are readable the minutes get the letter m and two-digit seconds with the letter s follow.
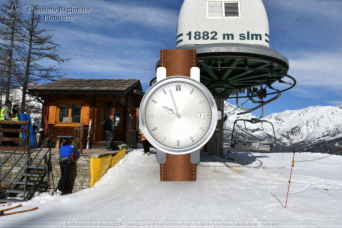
9h57
